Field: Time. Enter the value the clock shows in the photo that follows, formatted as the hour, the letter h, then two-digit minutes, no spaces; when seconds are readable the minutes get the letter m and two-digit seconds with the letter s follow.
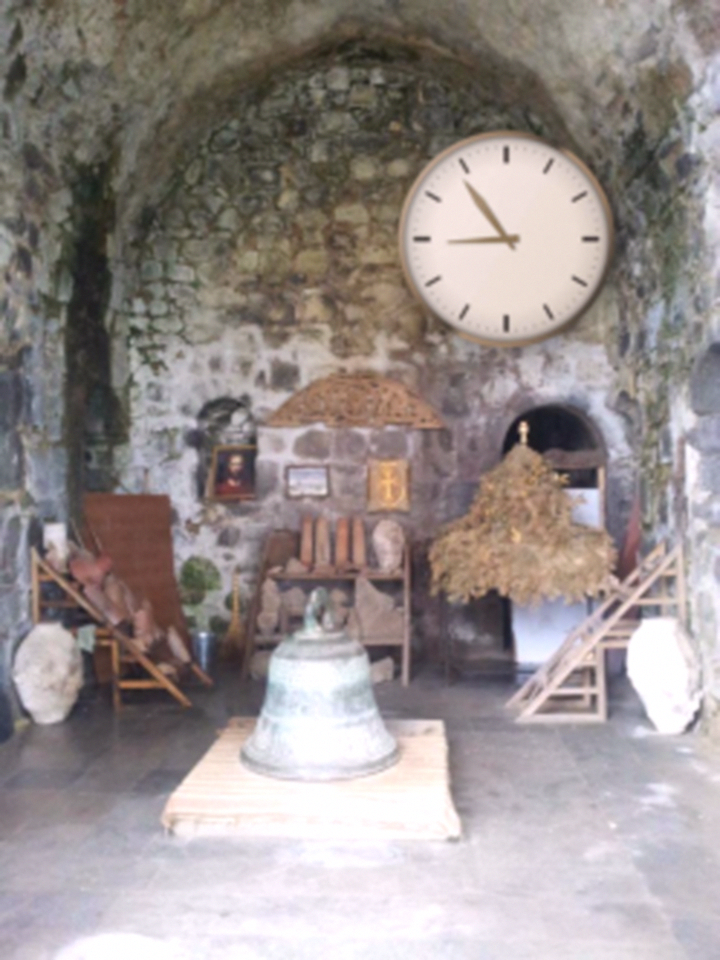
8h54
